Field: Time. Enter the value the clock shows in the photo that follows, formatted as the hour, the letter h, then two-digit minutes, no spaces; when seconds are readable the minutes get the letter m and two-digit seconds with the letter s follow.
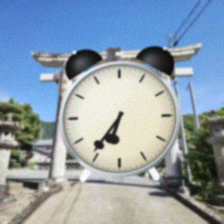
6h36
